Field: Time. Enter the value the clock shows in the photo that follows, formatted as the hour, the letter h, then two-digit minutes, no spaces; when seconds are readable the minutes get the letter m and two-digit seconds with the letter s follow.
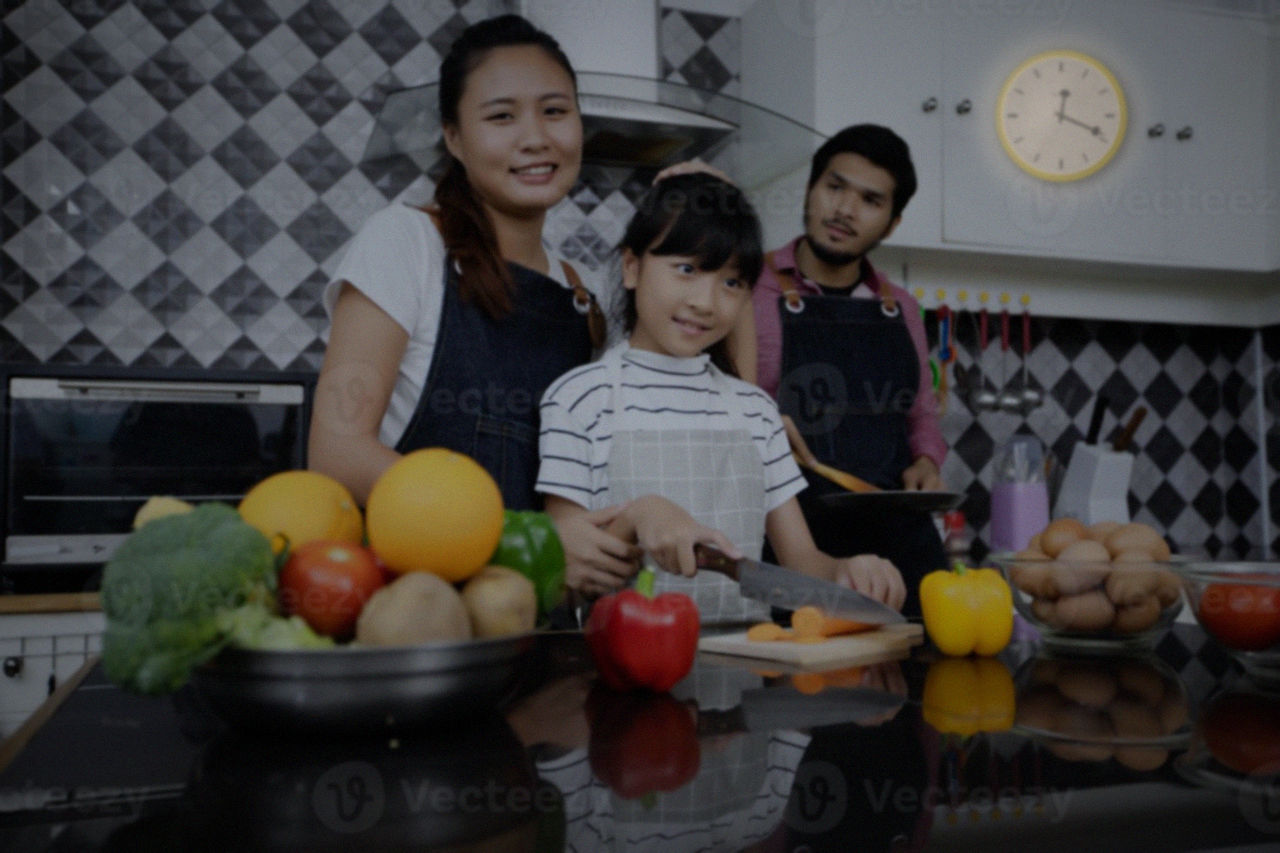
12h19
